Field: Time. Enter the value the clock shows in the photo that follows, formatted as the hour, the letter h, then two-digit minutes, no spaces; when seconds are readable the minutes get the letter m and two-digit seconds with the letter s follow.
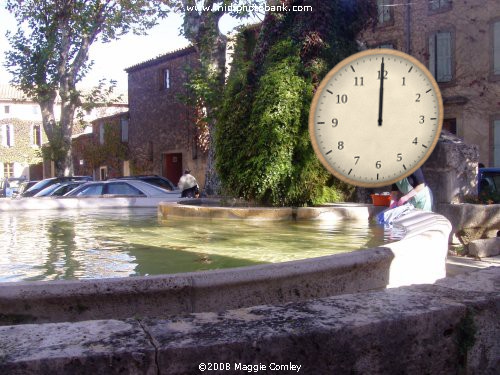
12h00
